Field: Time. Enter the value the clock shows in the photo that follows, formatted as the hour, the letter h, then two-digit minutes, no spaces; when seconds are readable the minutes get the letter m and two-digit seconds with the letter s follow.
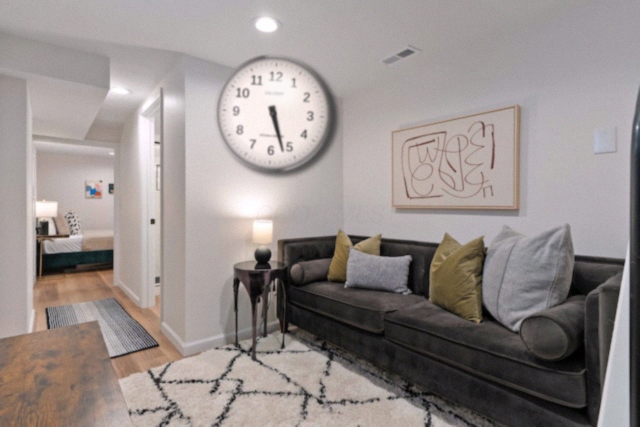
5h27
